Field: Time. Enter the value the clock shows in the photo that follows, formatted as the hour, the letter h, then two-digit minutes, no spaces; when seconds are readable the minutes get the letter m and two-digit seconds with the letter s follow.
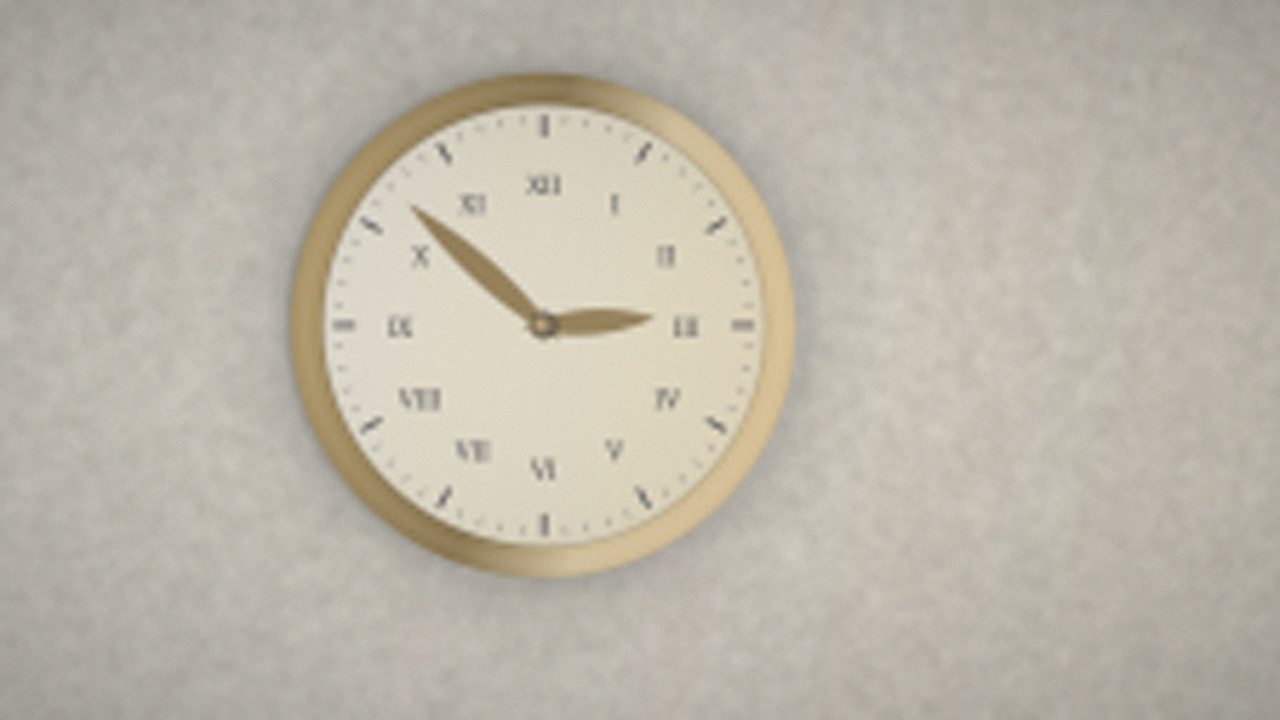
2h52
